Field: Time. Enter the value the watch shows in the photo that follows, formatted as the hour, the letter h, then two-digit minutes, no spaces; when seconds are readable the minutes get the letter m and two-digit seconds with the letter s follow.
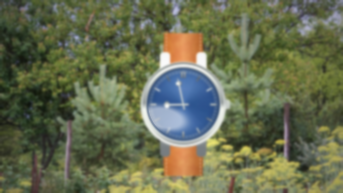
8h58
